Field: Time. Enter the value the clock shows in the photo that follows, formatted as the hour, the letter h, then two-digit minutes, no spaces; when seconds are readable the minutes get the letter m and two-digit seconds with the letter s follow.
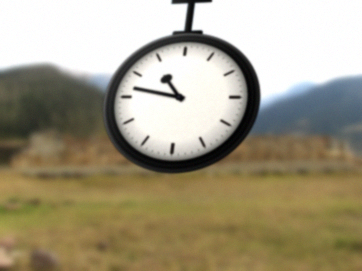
10h47
